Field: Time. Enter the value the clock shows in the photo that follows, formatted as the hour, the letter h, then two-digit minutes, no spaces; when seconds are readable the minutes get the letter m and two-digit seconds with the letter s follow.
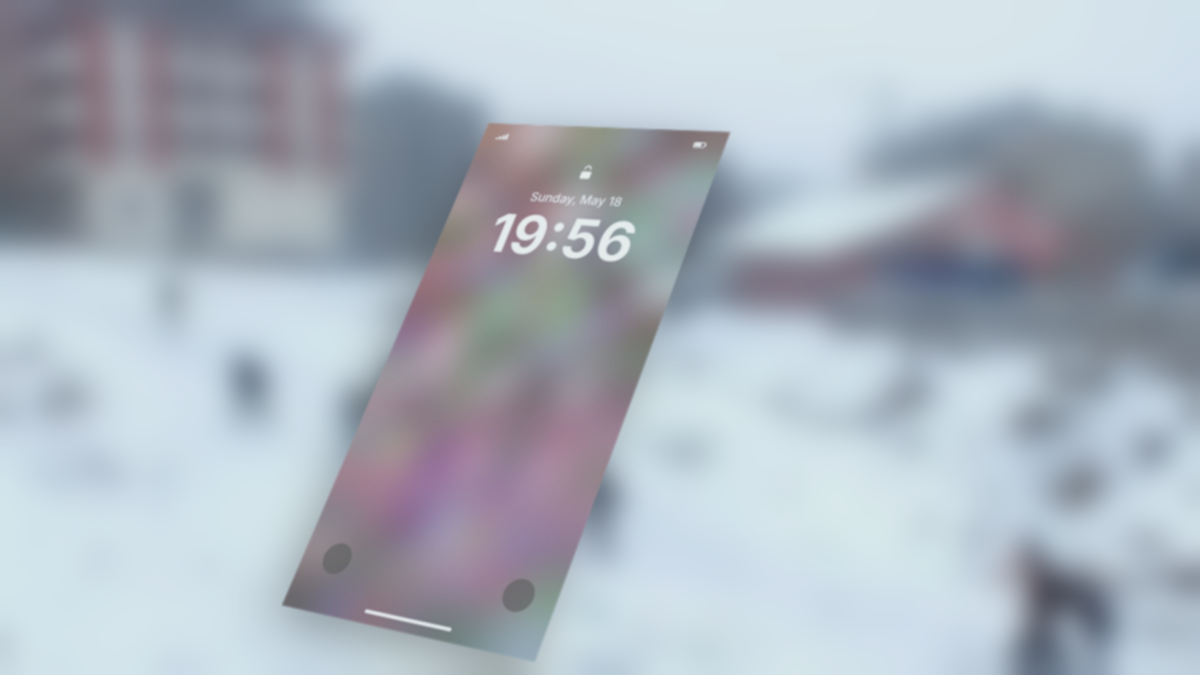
19h56
